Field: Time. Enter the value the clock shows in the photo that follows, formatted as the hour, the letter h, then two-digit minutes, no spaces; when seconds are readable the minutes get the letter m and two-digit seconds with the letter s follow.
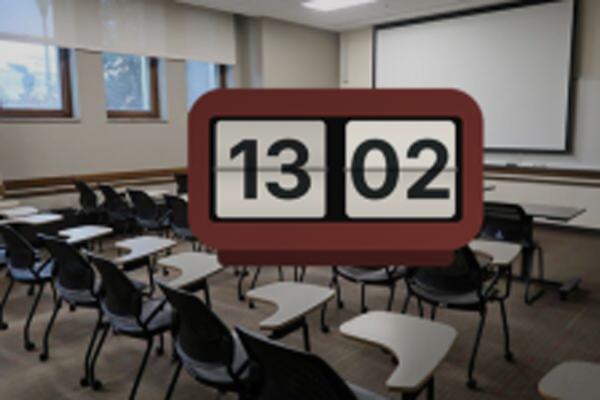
13h02
